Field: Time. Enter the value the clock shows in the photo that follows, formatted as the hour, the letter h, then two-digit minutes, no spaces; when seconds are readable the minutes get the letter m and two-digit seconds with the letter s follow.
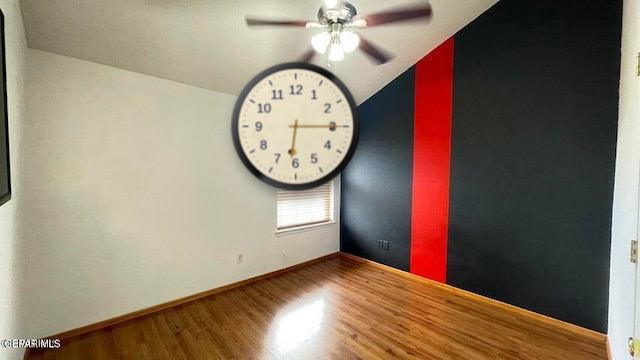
6h15
